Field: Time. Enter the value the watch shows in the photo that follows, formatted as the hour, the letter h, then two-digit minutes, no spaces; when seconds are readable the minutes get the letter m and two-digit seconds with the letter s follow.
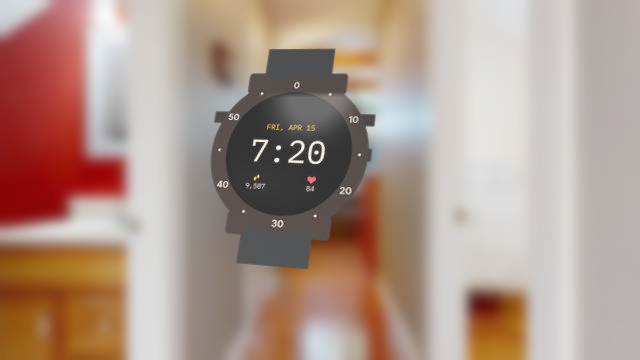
7h20
